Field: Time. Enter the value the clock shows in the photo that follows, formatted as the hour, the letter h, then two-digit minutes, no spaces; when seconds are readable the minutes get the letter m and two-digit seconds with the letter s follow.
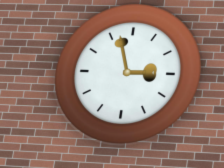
2h57
